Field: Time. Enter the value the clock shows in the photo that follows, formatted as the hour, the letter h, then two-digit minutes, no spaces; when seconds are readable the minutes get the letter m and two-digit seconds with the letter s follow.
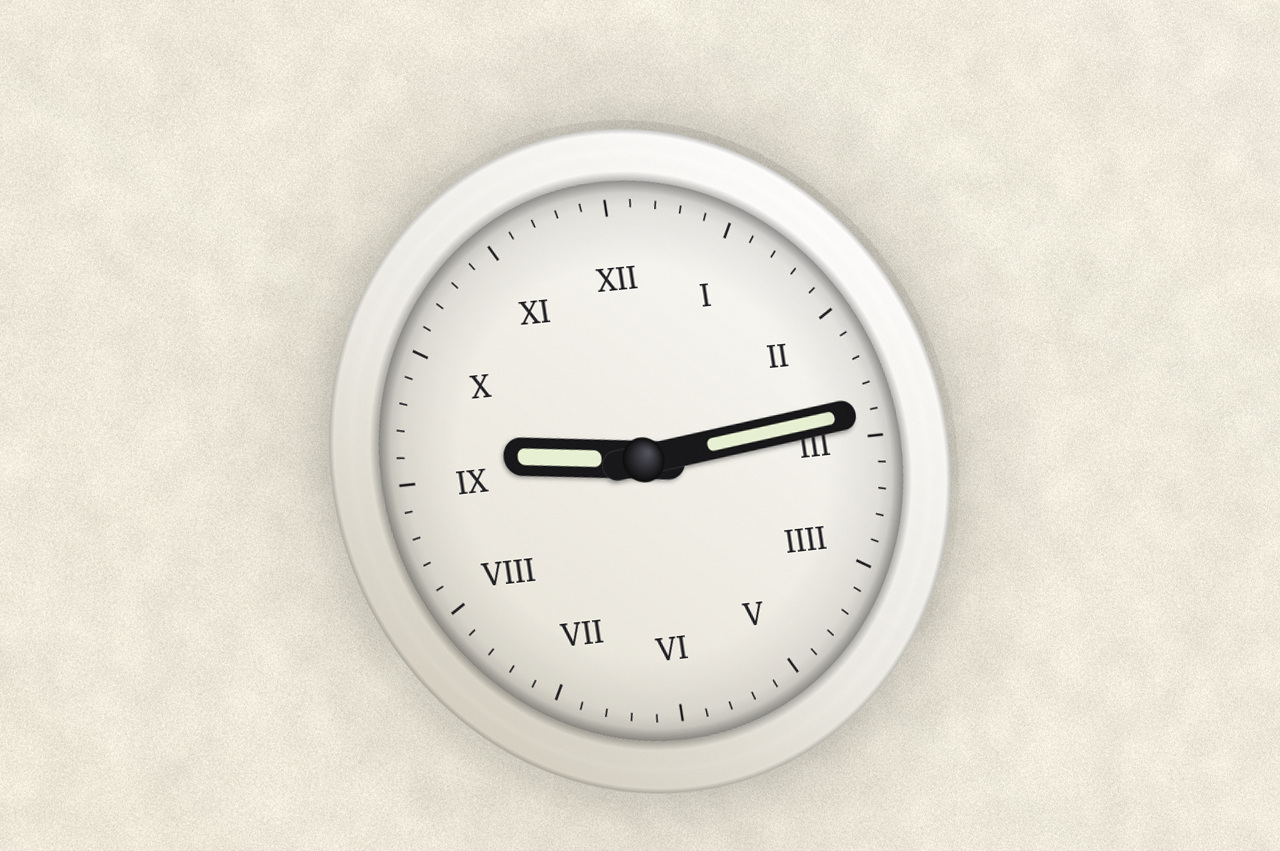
9h14
